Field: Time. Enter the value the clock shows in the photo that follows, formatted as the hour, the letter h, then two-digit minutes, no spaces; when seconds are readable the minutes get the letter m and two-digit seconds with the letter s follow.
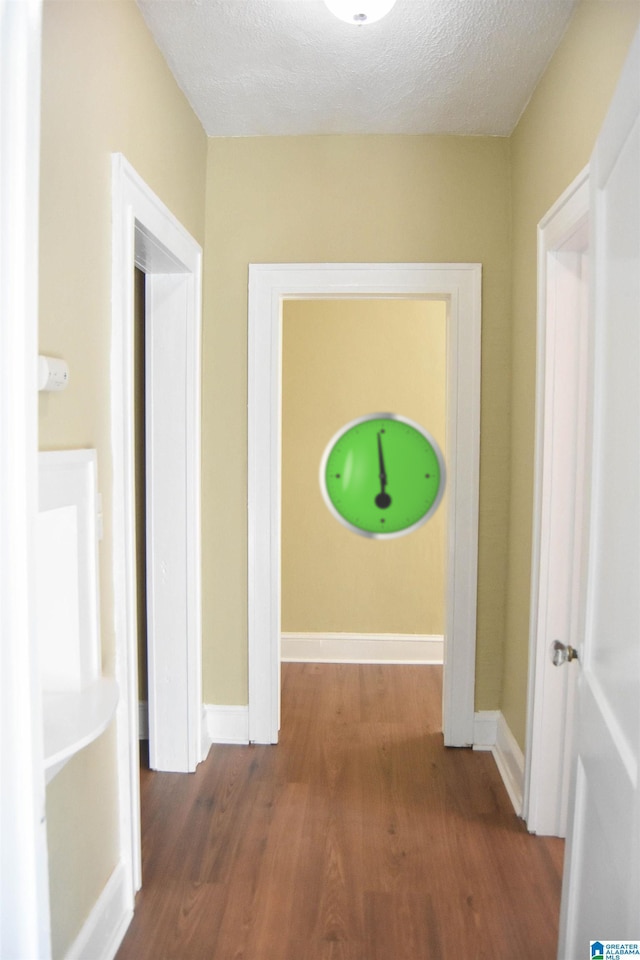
5h59
